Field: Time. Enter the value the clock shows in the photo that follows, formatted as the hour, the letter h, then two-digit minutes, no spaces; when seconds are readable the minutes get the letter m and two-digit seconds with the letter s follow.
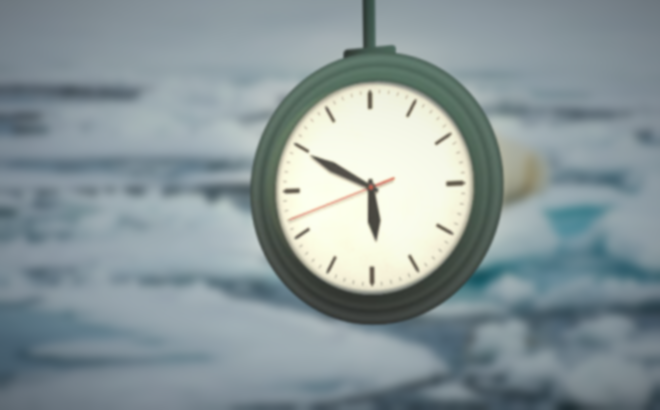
5h49m42s
